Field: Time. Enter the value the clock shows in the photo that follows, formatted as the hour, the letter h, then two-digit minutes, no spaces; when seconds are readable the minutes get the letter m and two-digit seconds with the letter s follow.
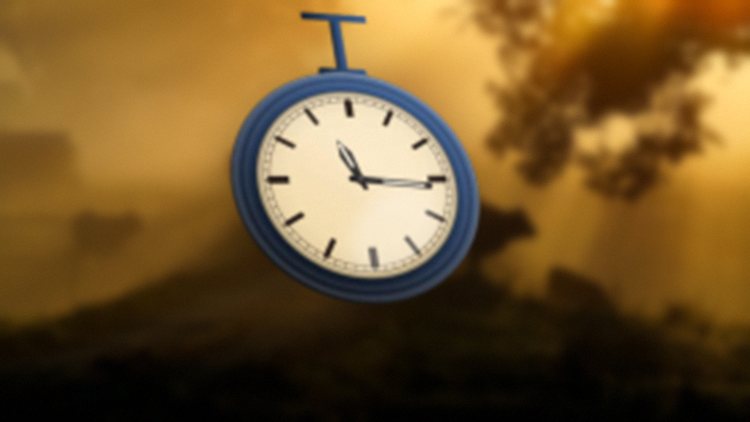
11h16
